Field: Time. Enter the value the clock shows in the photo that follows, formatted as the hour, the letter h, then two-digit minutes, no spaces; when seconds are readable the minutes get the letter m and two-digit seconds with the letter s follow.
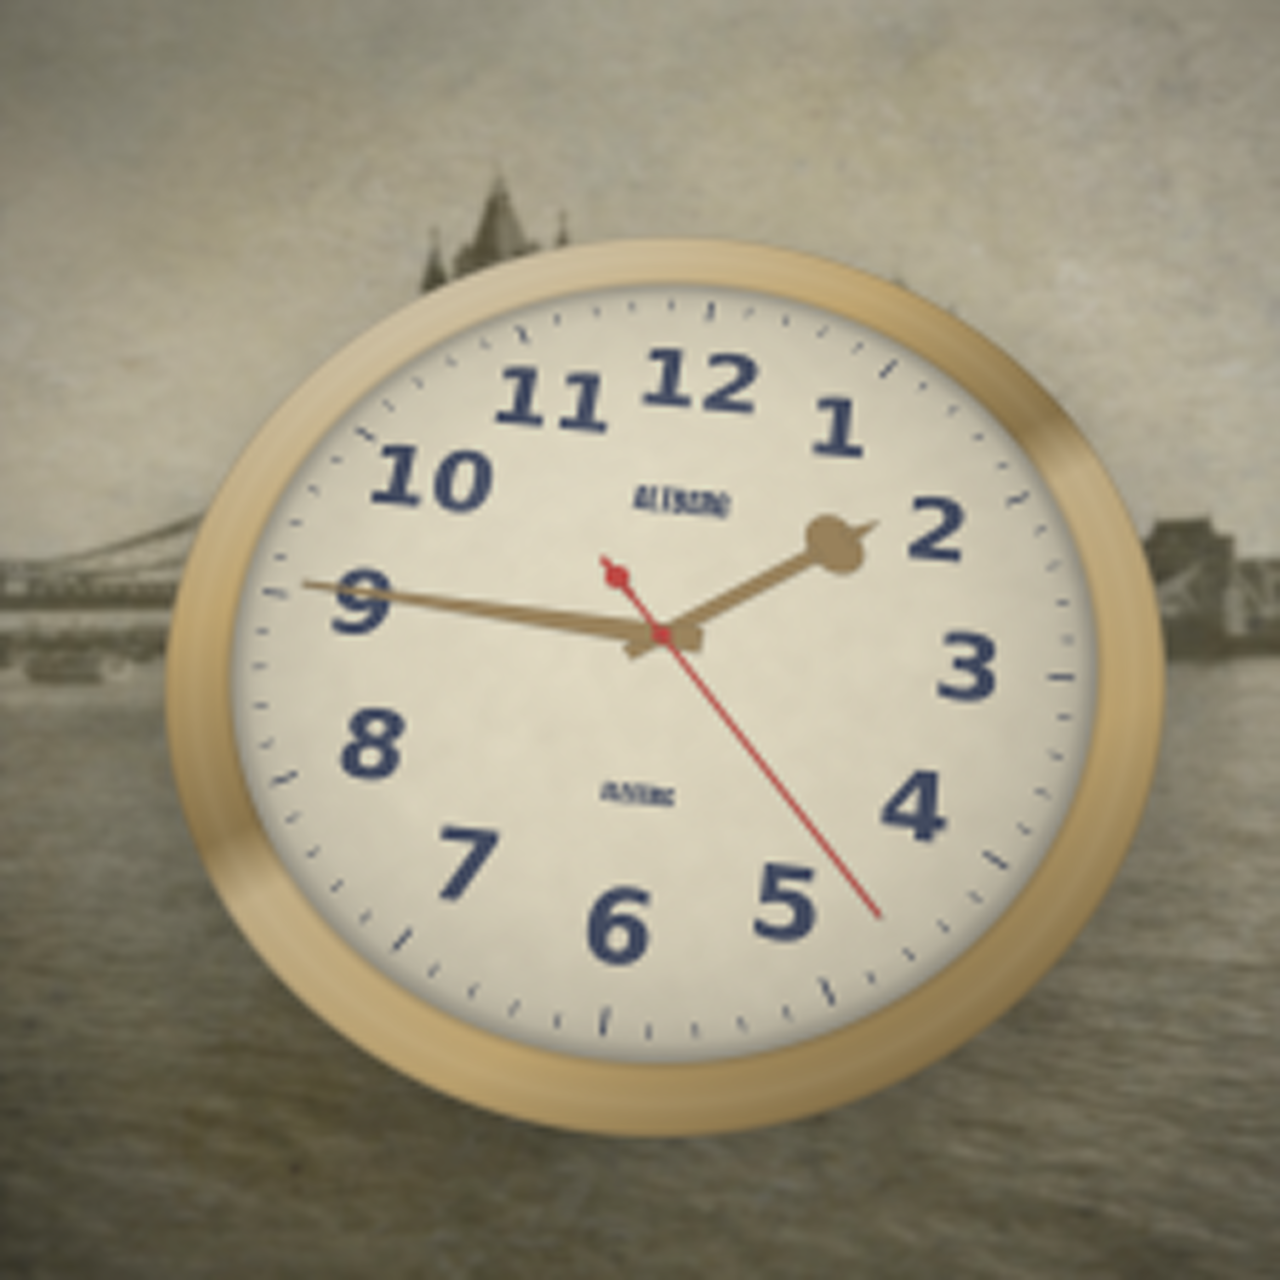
1h45m23s
